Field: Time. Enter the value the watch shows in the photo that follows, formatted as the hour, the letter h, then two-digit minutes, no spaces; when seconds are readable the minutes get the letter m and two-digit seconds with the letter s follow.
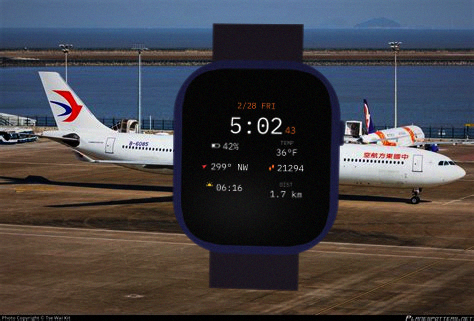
5h02m43s
